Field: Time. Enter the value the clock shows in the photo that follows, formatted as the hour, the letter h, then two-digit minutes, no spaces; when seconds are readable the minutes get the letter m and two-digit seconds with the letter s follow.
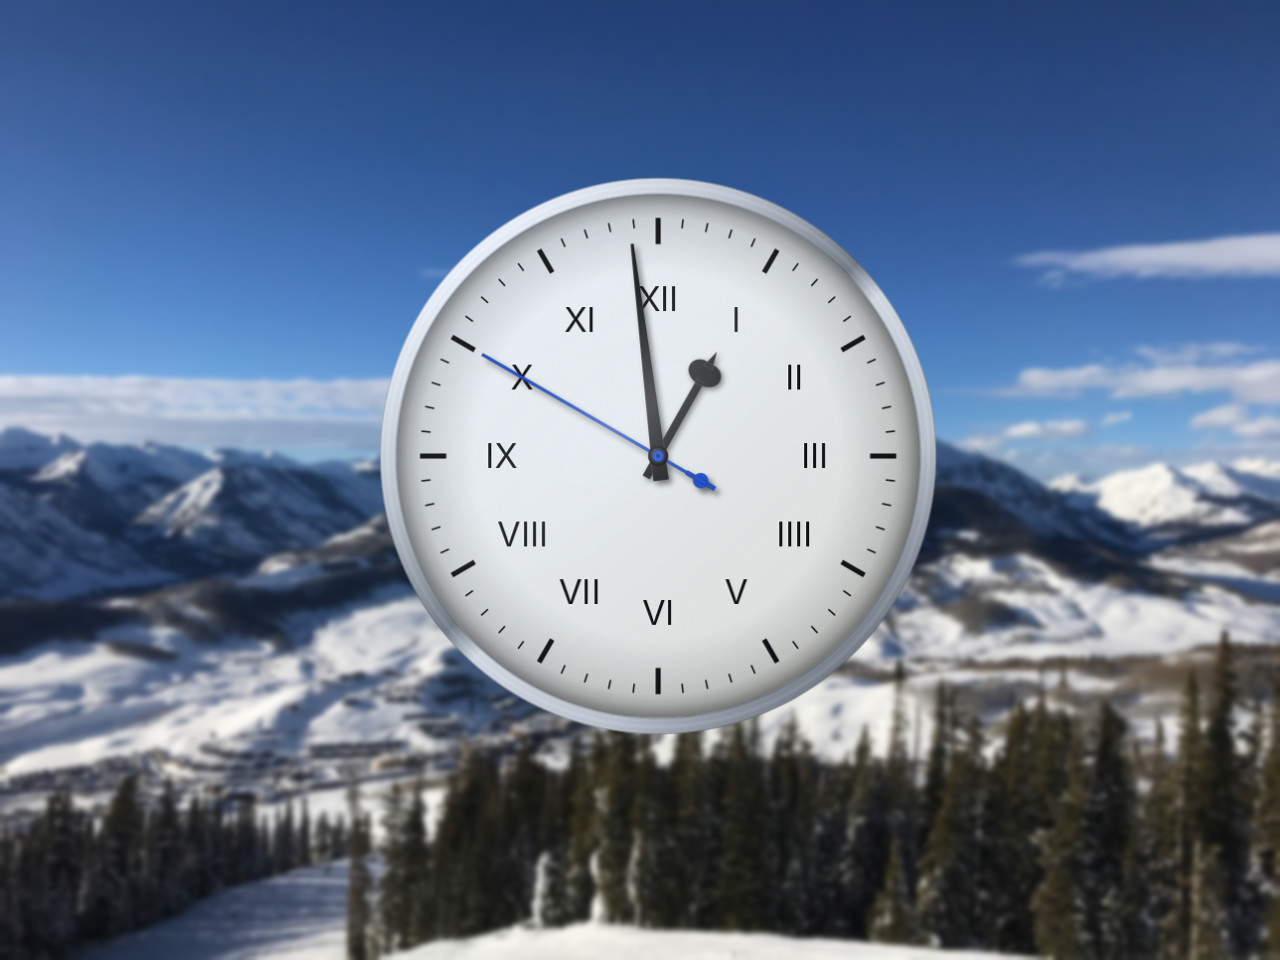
12h58m50s
